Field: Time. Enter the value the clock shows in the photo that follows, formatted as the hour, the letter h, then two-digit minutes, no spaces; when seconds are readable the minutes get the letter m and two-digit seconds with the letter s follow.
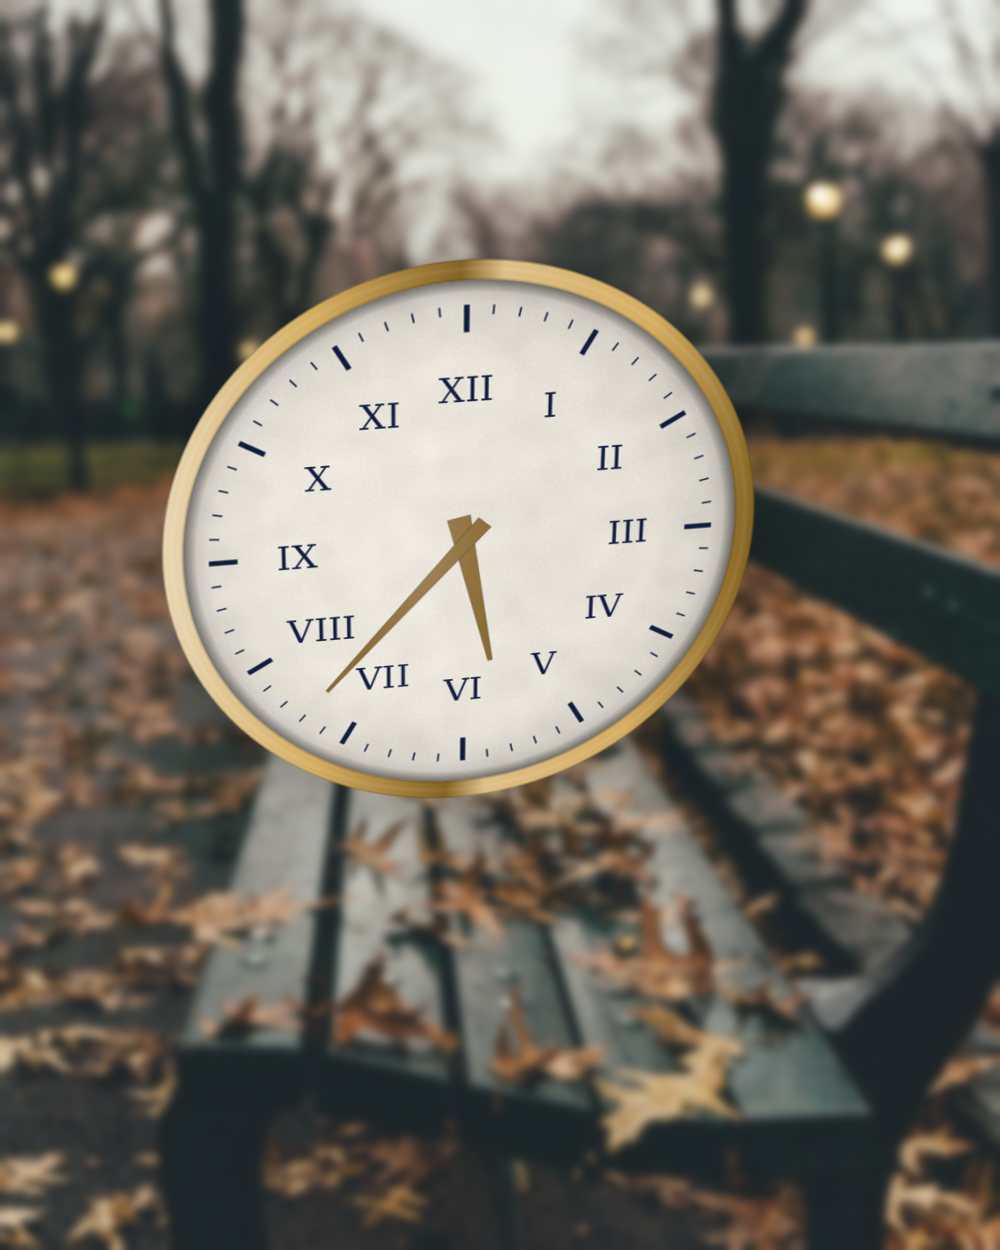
5h37
